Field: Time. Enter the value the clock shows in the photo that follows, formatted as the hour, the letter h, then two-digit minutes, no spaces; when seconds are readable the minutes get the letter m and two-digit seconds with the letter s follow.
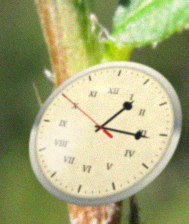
1h15m50s
